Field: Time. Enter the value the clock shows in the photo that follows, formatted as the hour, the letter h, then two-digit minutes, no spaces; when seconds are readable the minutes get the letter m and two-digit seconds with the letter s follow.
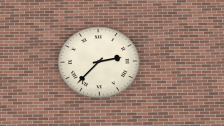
2h37
